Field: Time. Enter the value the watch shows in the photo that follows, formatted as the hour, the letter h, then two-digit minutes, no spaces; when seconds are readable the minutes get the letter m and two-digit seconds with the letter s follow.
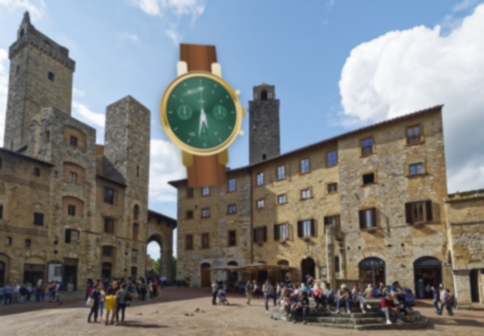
5h32
